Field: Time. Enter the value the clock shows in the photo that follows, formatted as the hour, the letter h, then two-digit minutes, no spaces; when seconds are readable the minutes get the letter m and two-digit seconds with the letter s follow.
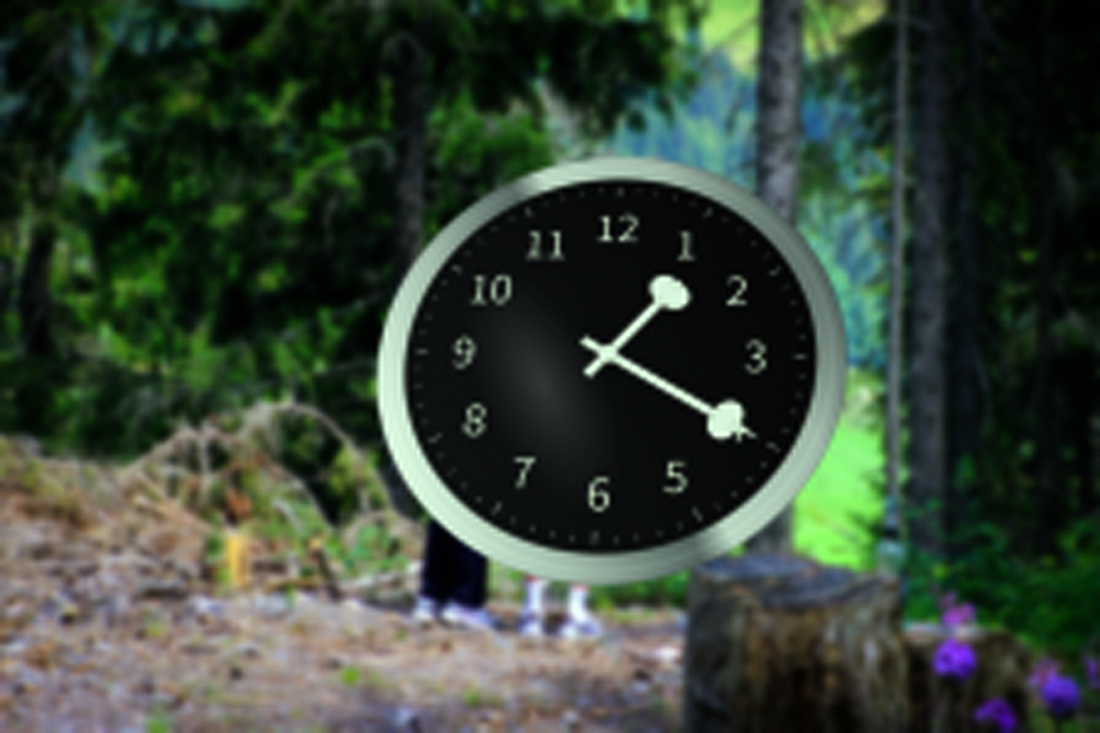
1h20
